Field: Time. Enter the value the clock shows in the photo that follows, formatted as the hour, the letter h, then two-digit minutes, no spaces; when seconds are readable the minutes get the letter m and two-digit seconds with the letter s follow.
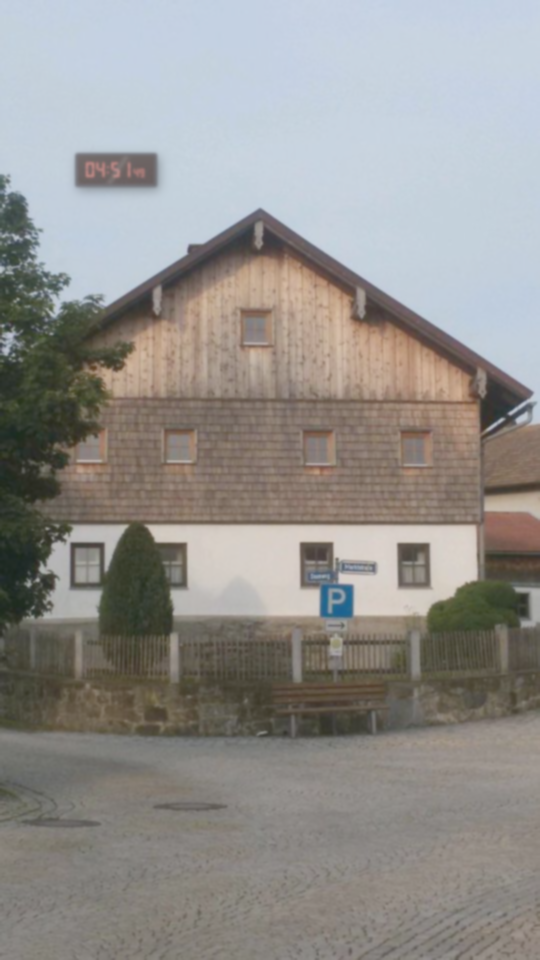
4h51
